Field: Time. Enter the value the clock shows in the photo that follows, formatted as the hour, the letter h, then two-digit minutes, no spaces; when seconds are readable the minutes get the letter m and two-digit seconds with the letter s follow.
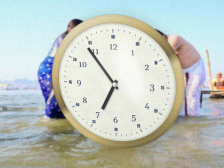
6h54
